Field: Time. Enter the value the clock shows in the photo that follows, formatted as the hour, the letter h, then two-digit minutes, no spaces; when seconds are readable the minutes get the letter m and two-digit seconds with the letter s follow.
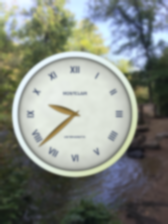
9h38
